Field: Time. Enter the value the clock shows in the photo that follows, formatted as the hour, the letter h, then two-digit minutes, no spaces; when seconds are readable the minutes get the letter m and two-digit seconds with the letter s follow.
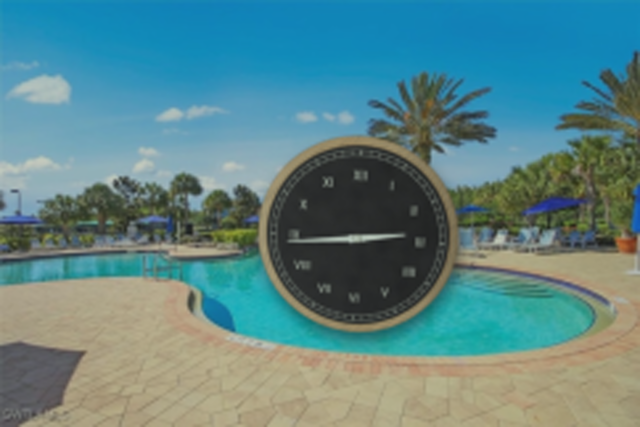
2h44
